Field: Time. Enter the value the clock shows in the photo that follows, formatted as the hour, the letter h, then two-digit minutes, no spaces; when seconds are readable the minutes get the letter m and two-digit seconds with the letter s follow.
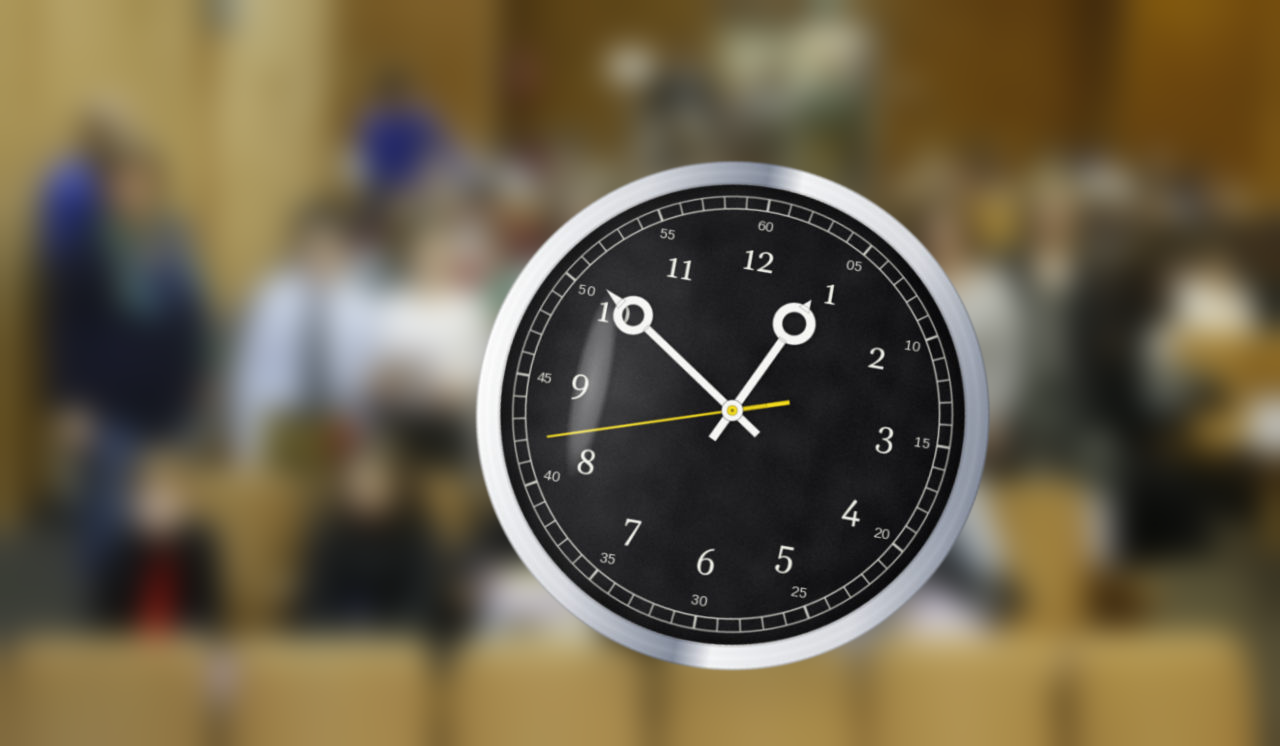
12h50m42s
